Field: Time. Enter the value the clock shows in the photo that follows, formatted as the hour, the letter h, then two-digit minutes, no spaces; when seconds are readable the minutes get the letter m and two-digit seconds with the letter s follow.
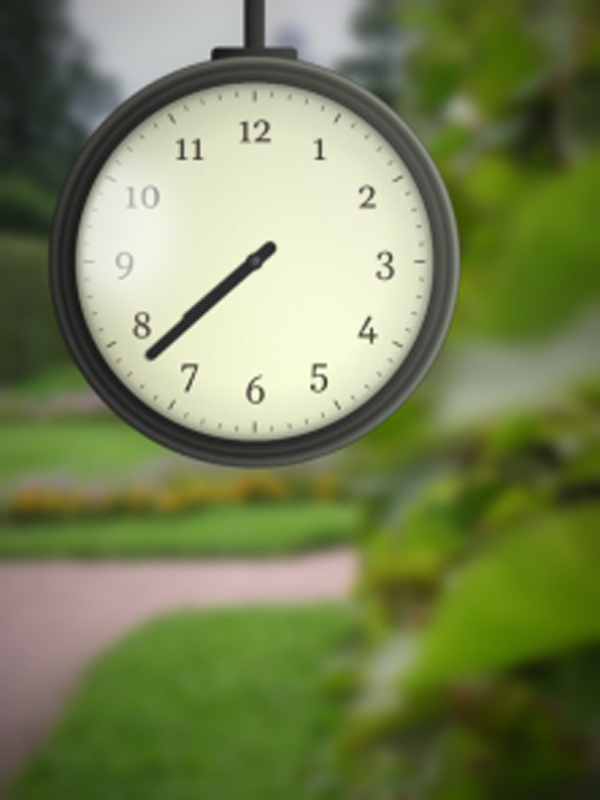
7h38
